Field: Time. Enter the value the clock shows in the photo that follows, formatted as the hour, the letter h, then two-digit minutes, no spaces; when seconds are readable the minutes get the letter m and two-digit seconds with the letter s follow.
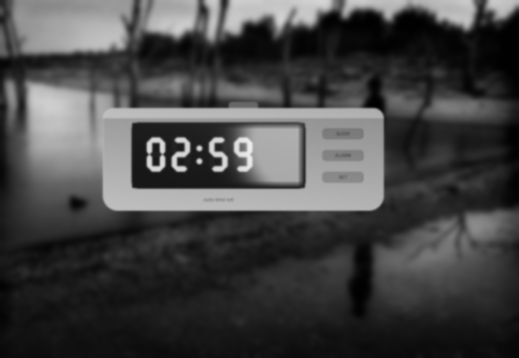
2h59
